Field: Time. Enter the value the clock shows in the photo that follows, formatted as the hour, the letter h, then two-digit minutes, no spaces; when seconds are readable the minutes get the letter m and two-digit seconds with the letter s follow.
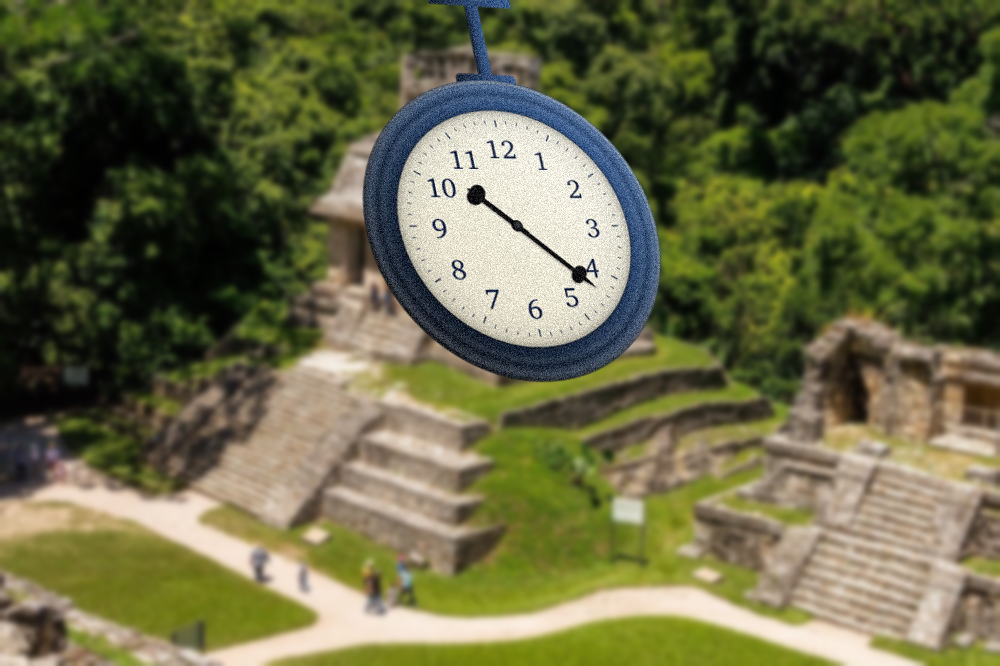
10h22
